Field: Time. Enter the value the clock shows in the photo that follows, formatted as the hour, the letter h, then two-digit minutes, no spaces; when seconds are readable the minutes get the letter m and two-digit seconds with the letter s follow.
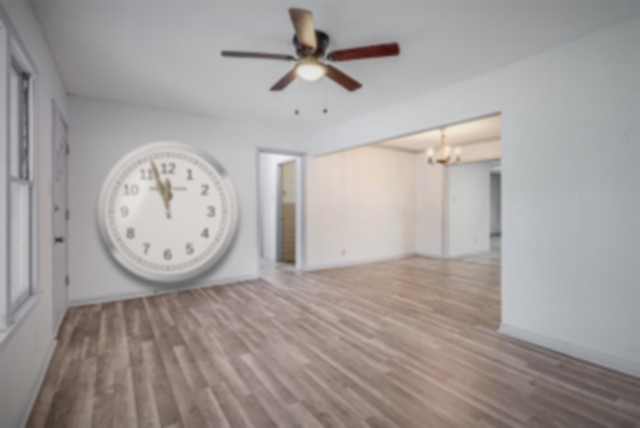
11h57
